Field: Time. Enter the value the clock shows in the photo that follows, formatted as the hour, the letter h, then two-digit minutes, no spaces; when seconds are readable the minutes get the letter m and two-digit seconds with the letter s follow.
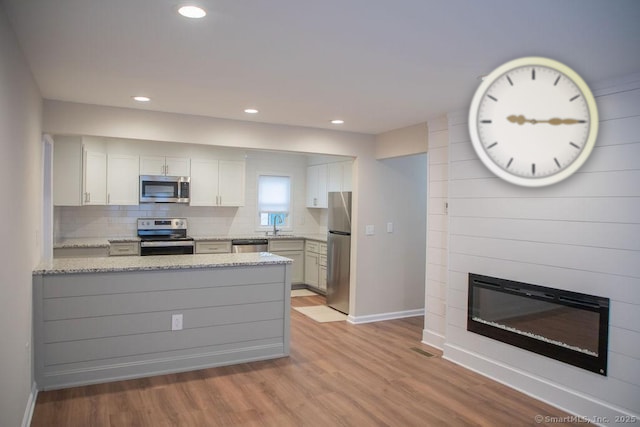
9h15
